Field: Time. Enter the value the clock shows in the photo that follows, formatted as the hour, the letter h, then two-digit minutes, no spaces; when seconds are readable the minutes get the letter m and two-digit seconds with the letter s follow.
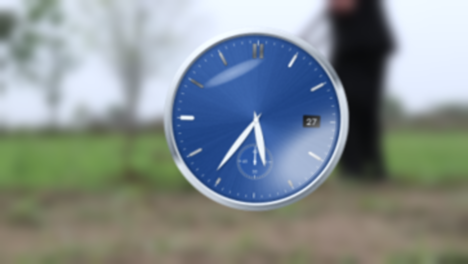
5h36
